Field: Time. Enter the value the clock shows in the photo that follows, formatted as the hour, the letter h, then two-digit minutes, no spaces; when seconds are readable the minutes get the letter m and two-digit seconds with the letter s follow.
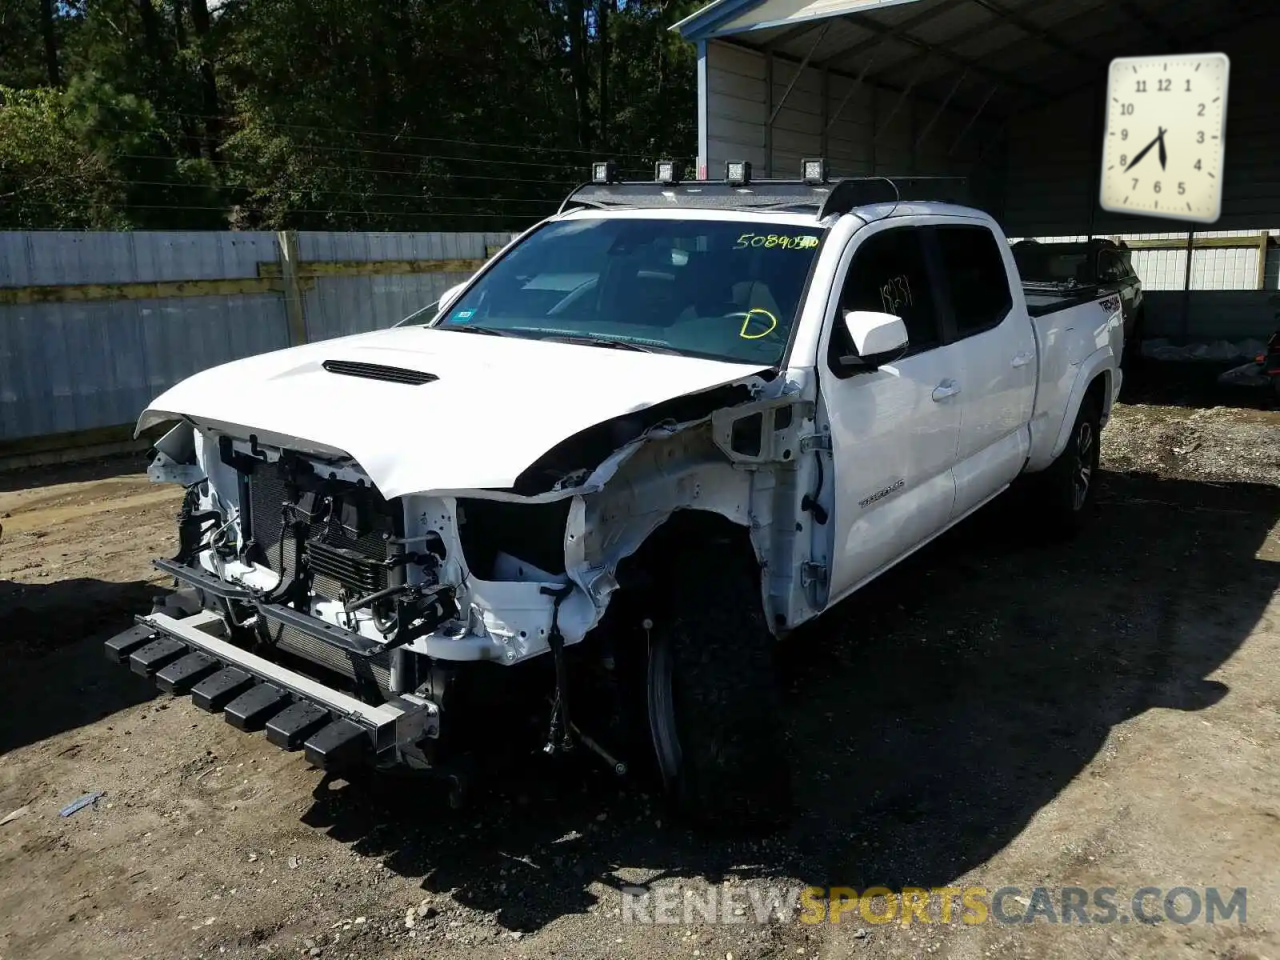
5h38
